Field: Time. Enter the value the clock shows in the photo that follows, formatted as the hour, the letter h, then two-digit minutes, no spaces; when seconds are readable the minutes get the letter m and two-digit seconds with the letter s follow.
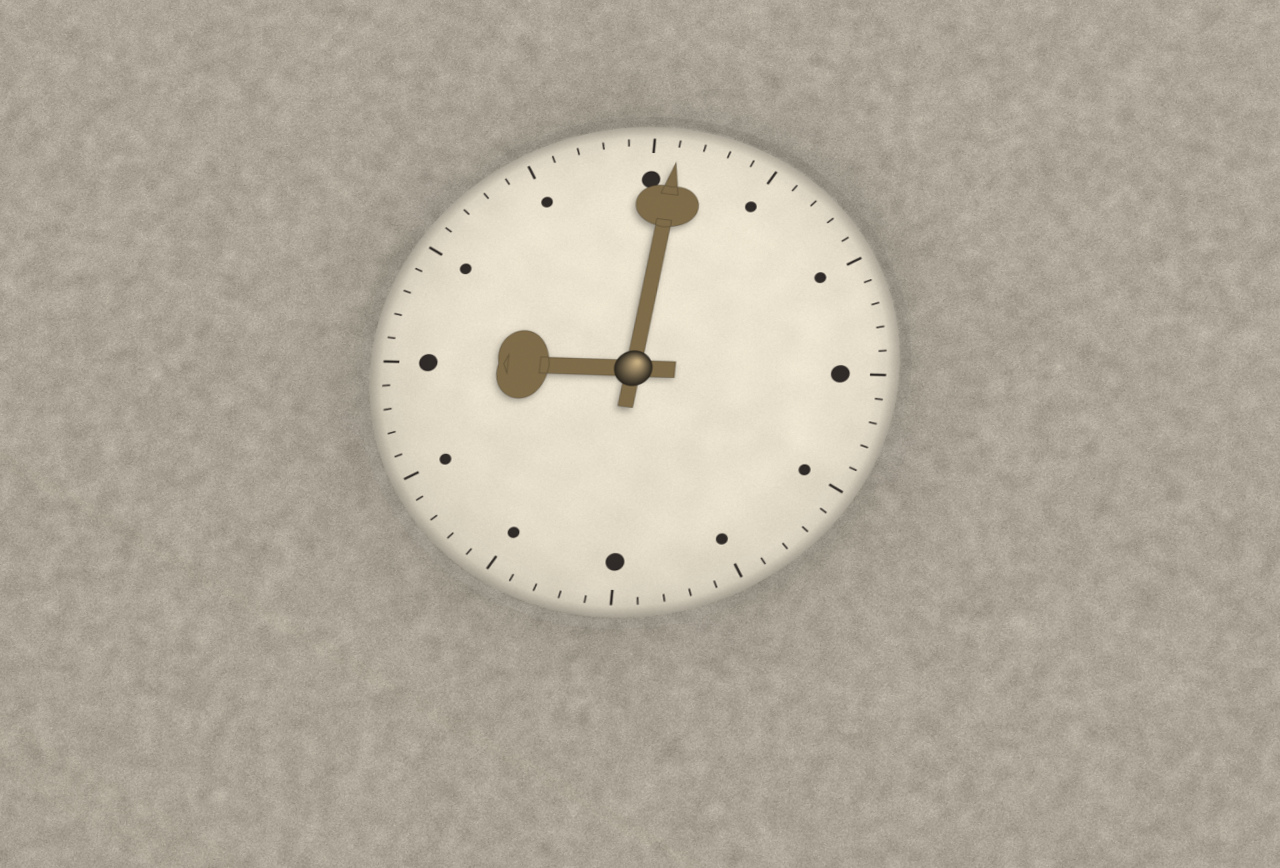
9h01
